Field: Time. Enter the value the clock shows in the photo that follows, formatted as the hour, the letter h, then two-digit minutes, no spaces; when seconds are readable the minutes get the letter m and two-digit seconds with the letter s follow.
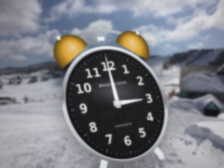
3h00
